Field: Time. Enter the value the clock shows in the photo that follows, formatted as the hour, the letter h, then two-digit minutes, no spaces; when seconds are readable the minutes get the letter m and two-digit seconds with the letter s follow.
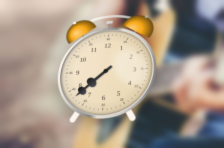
7h38
